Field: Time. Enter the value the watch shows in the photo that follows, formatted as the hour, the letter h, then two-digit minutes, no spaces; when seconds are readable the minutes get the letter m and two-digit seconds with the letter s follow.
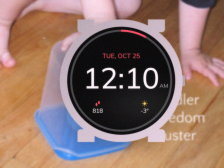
12h10
